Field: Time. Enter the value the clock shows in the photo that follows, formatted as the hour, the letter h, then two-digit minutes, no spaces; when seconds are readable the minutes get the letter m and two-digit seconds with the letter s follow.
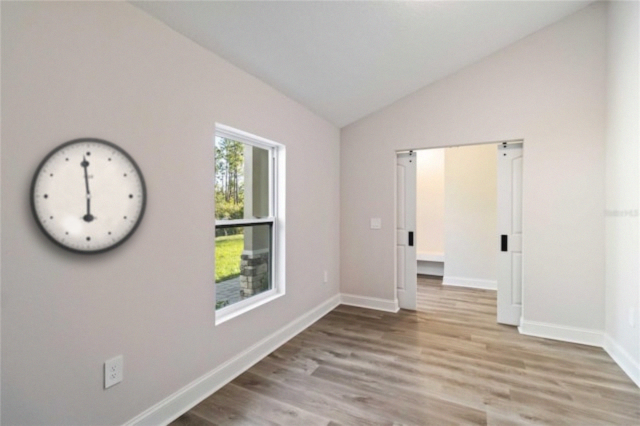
5h59
